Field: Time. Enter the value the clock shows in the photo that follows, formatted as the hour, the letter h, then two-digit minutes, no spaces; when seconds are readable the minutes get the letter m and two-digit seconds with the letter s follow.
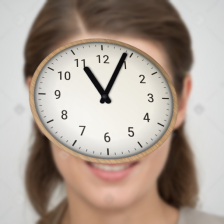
11h04
